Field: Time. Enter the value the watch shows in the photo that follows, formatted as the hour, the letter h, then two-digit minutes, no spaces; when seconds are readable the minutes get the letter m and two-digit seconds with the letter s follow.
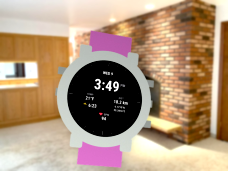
3h49
